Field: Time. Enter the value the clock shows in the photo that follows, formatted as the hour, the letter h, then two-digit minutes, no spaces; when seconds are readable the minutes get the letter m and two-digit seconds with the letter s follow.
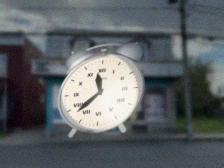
11h38
